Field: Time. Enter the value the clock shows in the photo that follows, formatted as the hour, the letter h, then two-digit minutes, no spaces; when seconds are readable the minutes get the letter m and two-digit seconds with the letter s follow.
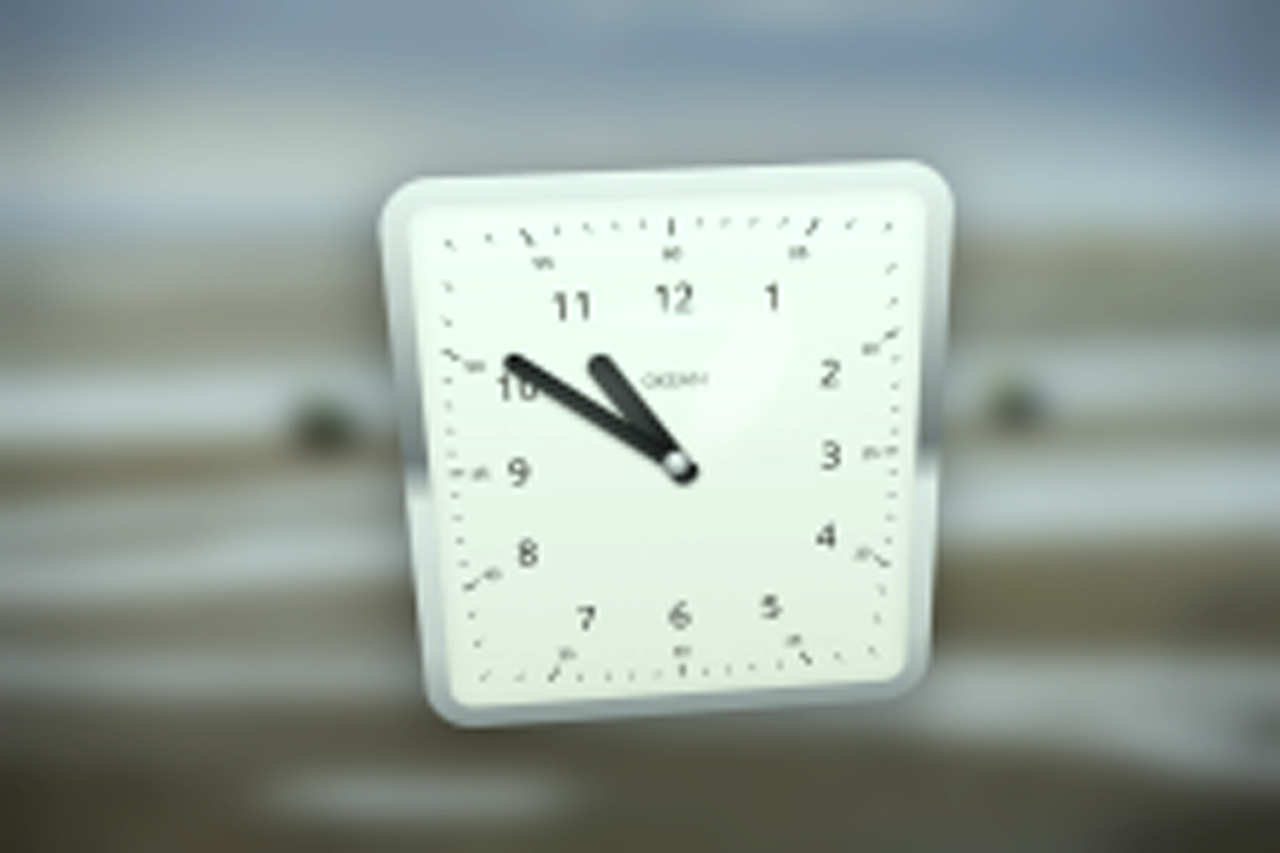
10h51
